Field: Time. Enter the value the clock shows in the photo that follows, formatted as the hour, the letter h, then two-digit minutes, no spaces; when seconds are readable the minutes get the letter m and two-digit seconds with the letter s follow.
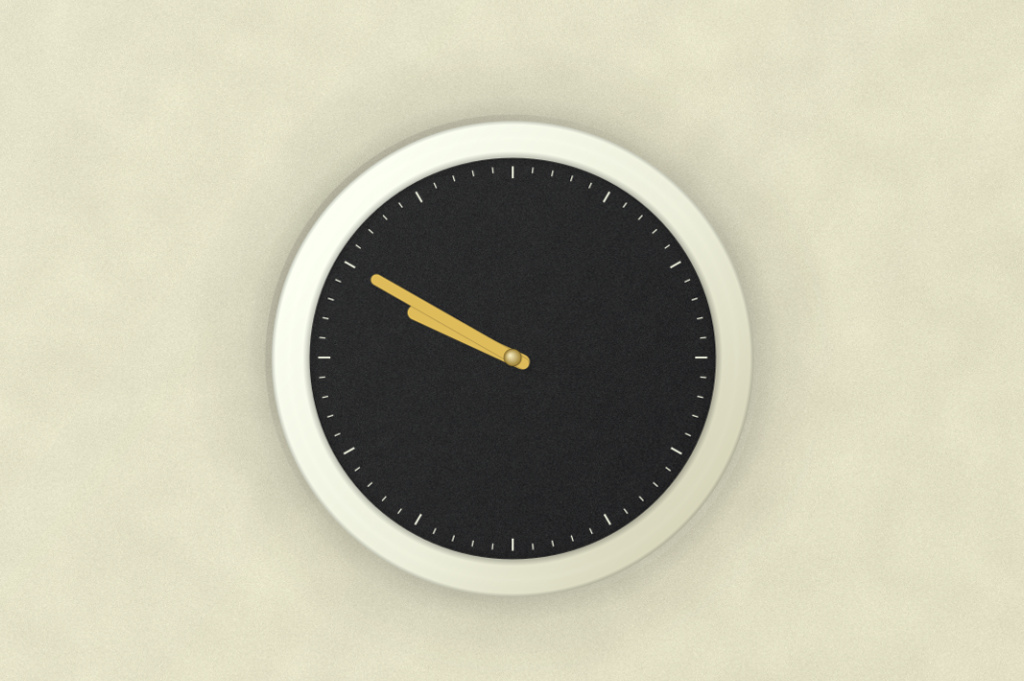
9h50
